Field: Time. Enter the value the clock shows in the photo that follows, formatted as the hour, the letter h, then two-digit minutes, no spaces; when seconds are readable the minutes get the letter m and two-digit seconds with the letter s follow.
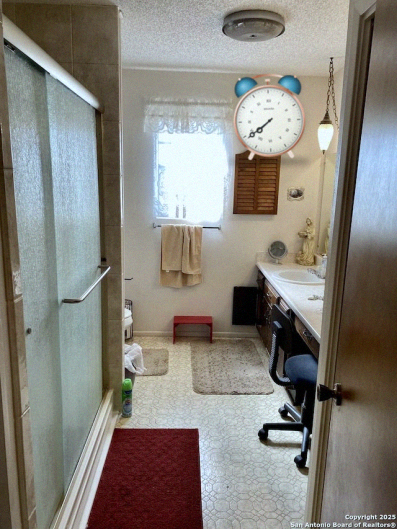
7h39
